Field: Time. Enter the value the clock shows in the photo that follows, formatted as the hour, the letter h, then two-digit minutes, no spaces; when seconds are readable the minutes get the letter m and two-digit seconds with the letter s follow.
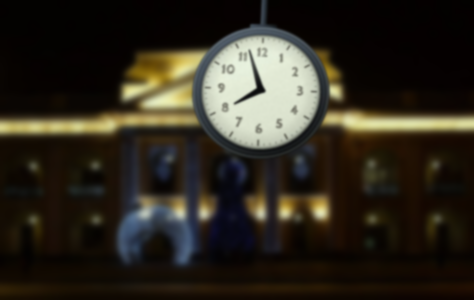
7h57
